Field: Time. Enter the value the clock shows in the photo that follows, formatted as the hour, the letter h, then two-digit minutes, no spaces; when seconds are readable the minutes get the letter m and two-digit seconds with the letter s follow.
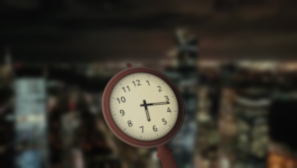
6h17
